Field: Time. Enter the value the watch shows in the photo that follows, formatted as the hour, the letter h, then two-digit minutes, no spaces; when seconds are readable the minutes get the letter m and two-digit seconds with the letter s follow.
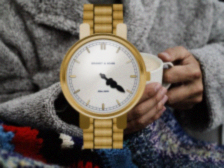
4h21
